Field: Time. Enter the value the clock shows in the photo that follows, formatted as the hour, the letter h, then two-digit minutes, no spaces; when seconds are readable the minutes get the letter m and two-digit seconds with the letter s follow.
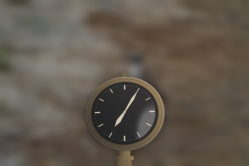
7h05
